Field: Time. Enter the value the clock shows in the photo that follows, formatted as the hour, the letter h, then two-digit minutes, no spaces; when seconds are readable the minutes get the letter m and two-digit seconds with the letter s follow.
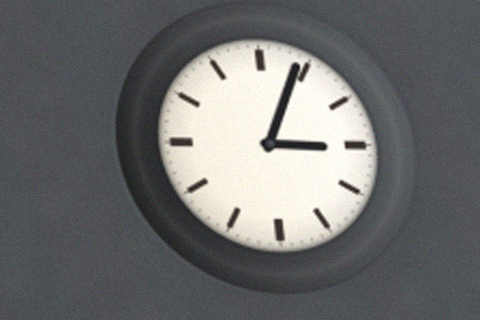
3h04
